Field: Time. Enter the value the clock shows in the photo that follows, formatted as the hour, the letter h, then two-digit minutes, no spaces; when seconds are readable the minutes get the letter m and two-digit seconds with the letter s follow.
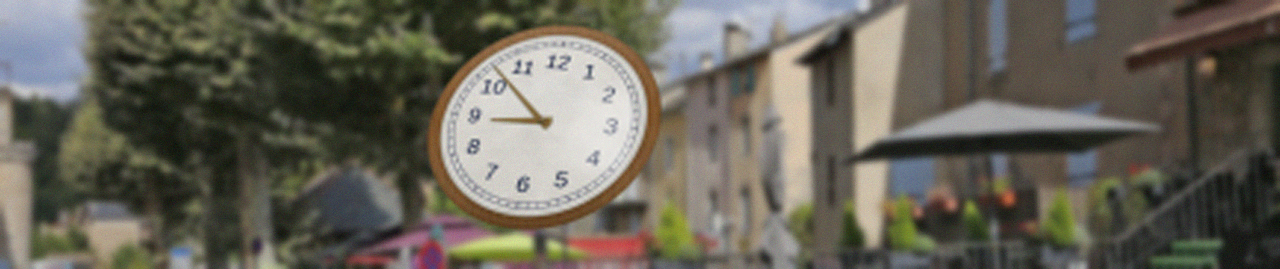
8h52
